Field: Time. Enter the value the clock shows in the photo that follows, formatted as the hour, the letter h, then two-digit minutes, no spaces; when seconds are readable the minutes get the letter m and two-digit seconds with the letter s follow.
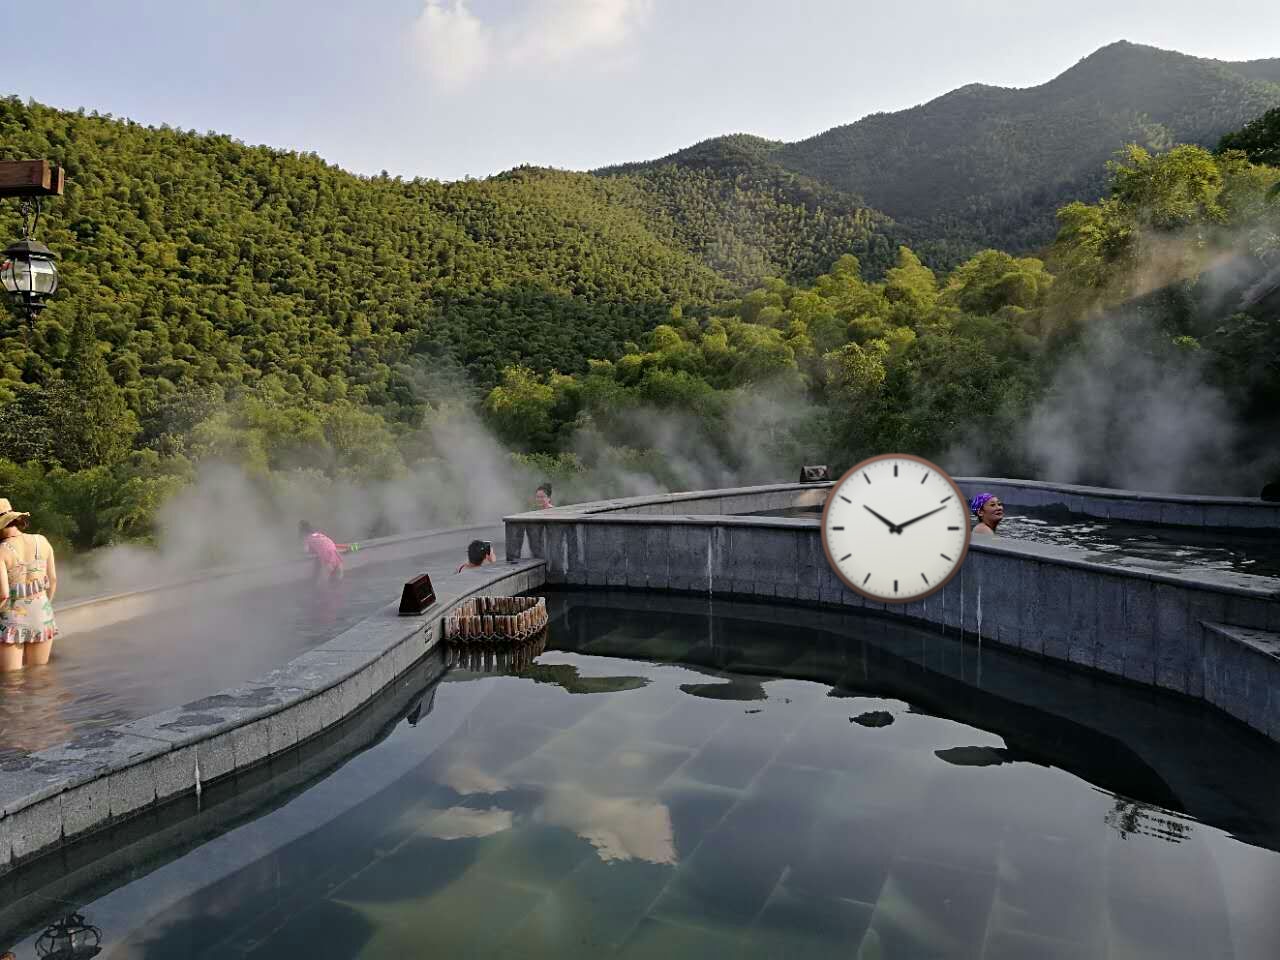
10h11
